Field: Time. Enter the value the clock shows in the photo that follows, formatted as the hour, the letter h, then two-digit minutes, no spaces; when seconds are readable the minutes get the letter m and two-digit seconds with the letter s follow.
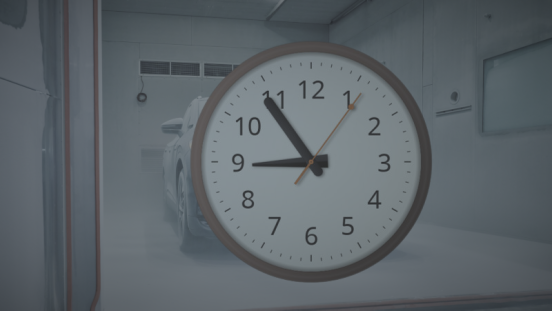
8h54m06s
